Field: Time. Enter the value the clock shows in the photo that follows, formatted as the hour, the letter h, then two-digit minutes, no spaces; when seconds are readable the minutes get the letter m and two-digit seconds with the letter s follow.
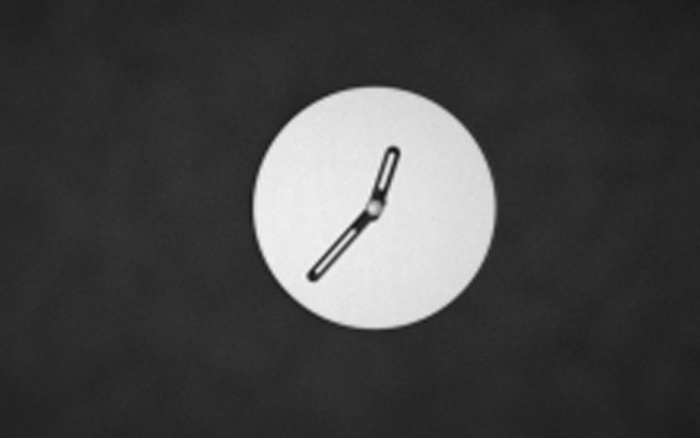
12h37
